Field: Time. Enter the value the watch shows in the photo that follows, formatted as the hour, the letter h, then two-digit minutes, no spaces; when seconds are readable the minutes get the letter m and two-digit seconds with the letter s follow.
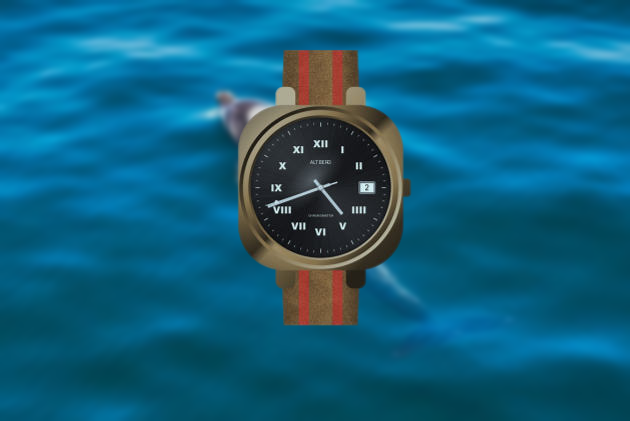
4h41m42s
